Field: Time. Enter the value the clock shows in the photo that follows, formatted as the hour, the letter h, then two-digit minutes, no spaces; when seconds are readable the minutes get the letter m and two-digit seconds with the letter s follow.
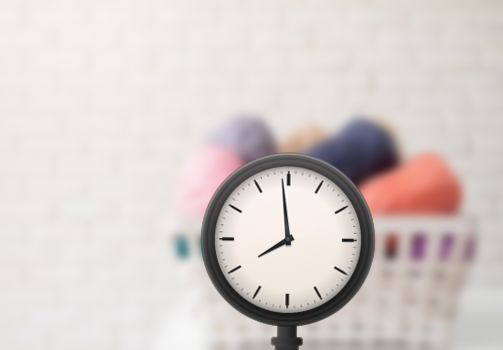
7h59
